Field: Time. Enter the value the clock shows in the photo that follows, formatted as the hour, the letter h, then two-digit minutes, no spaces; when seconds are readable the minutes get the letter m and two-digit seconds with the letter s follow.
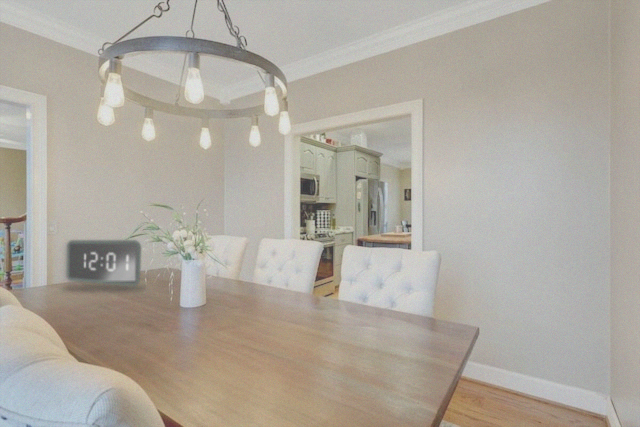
12h01
